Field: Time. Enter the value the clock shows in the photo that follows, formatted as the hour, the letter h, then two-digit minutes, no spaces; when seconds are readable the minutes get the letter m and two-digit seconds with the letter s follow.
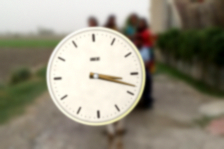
3h18
